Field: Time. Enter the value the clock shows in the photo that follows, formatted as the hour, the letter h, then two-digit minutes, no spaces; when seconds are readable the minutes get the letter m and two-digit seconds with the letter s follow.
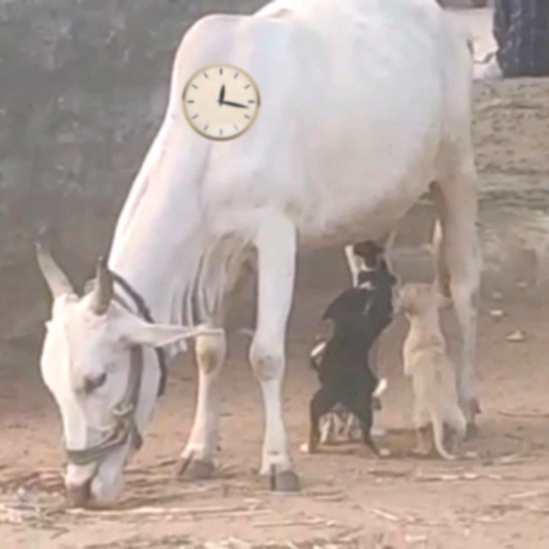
12h17
